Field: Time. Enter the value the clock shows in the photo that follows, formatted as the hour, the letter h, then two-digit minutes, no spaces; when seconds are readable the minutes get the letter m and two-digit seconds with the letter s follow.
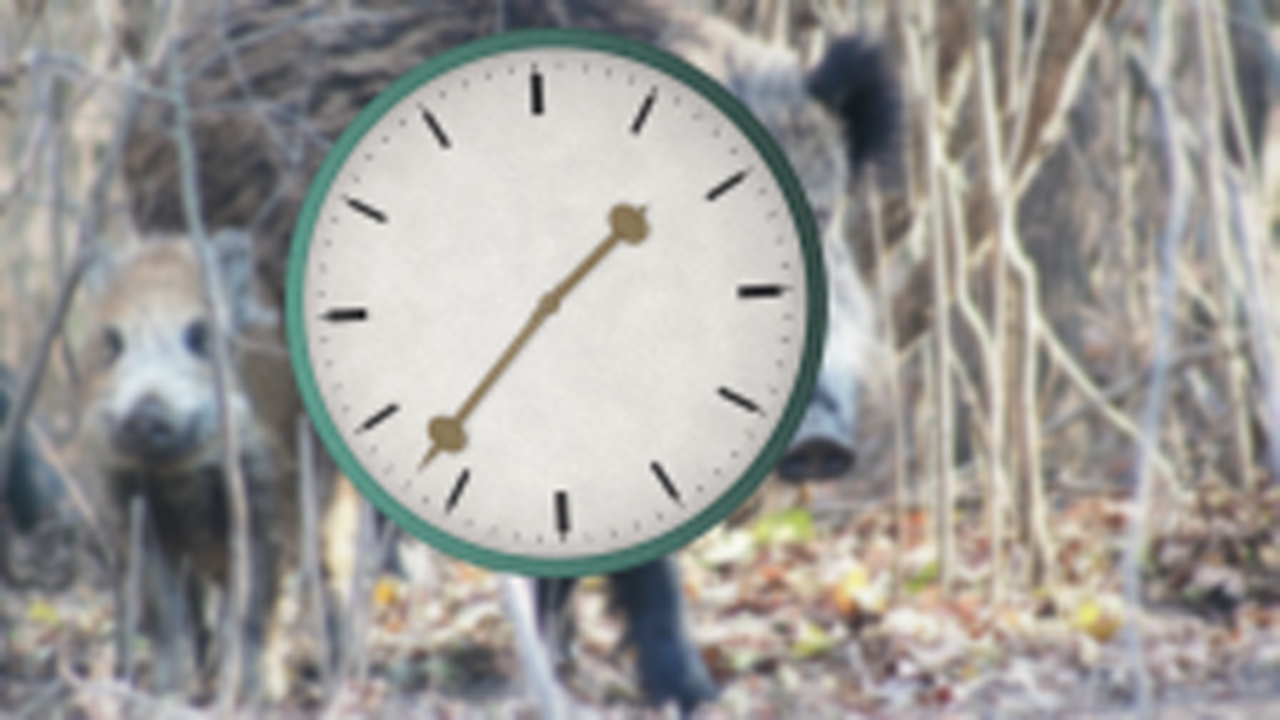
1h37
